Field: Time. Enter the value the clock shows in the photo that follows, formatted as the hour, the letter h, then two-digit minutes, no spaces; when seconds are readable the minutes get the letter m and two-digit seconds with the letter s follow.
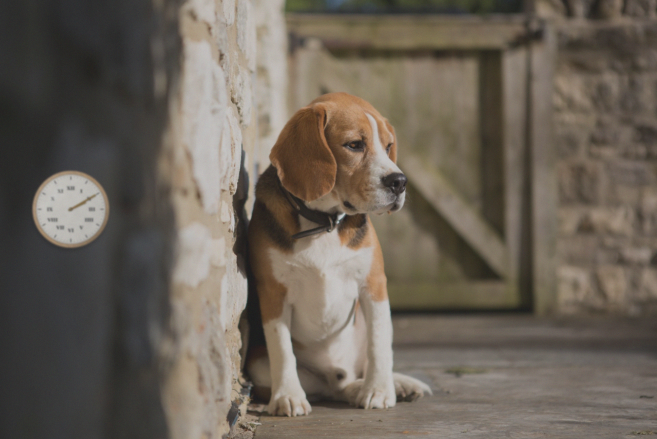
2h10
